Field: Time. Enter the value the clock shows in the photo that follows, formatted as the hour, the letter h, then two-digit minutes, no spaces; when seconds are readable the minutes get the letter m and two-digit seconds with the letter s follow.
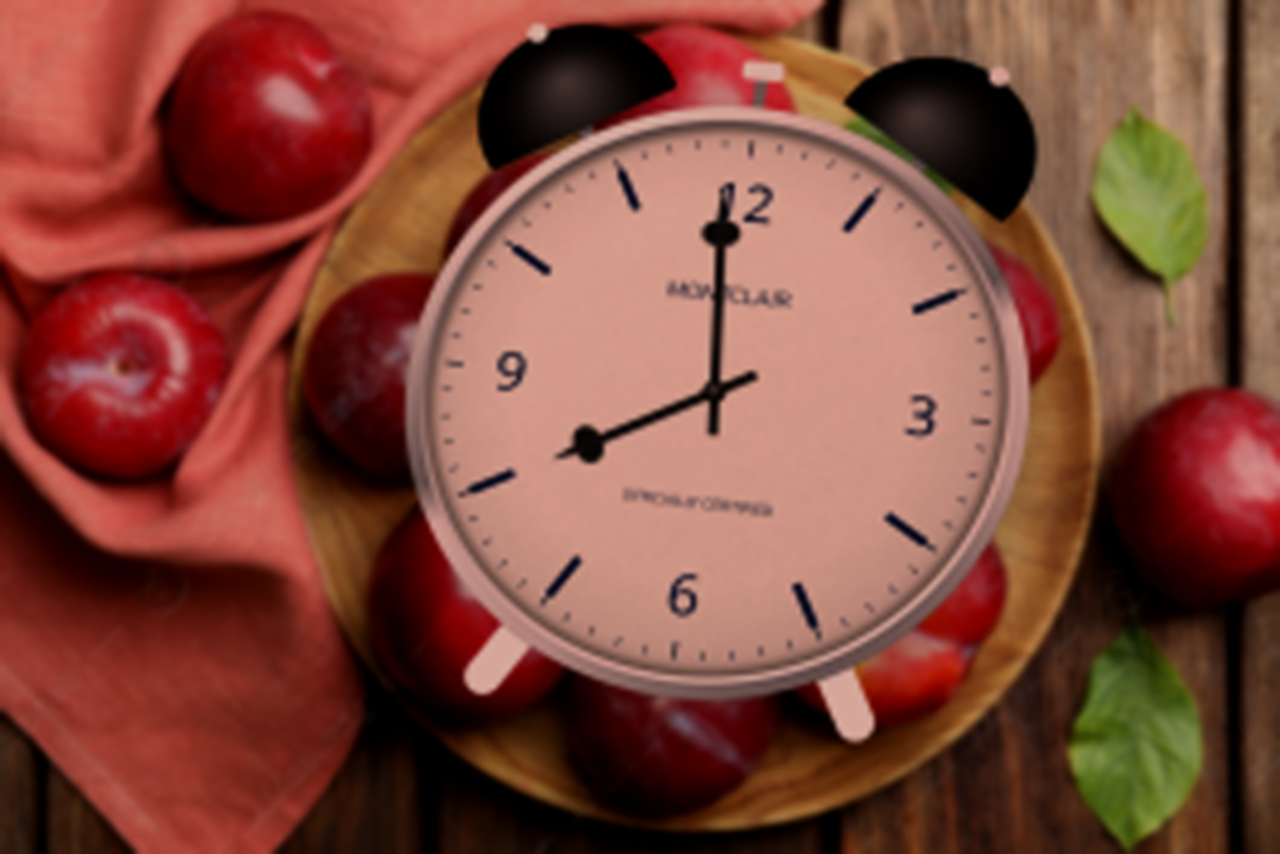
7h59
